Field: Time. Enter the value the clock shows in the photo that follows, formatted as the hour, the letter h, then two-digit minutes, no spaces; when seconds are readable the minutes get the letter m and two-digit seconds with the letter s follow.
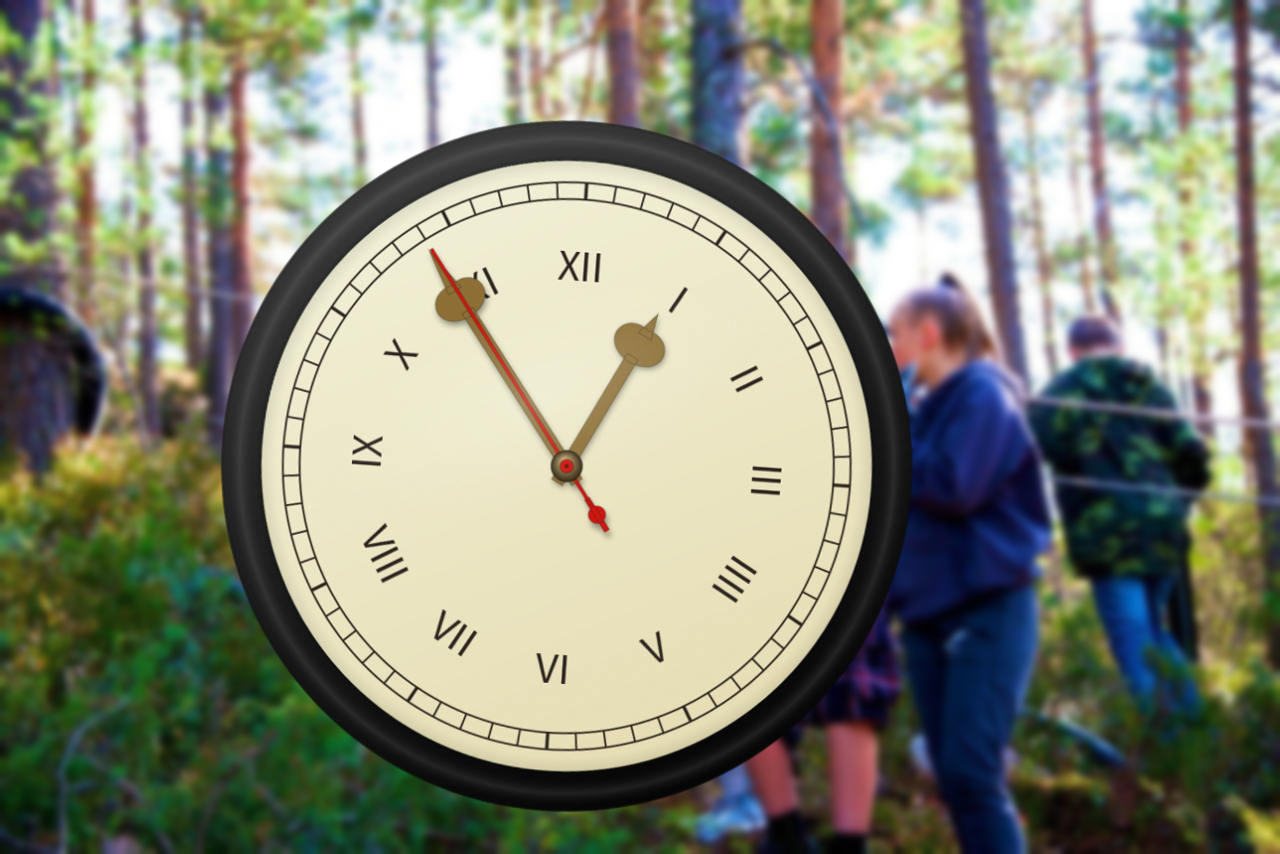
12h53m54s
